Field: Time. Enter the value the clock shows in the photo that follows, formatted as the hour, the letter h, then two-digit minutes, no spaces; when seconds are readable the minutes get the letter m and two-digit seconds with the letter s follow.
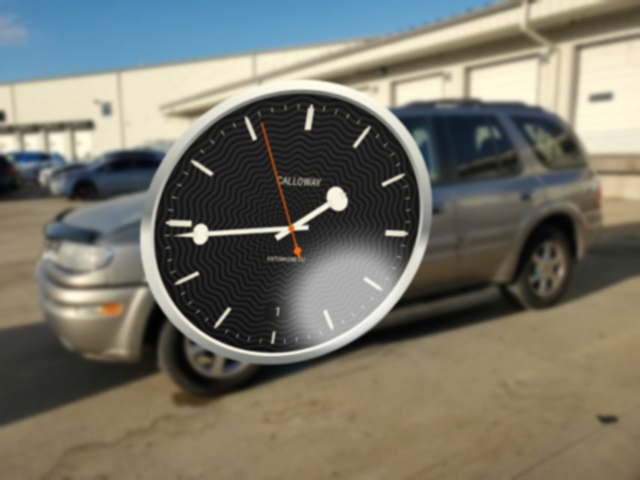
1h43m56s
